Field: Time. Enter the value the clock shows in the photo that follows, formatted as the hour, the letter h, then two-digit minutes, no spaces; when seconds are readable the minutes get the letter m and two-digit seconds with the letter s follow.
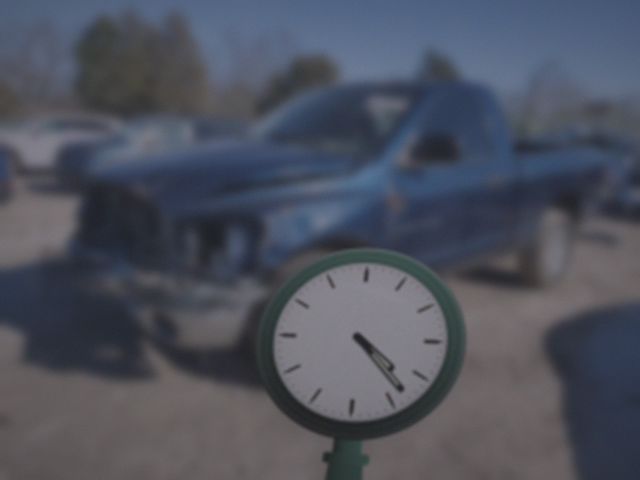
4h23
